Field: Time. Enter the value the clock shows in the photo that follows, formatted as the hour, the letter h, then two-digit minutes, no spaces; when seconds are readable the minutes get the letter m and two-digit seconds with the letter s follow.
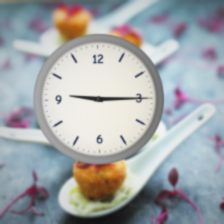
9h15
